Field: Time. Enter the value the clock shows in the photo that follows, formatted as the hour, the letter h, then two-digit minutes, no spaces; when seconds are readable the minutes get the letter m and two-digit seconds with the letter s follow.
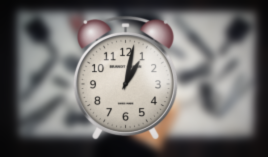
1h02
